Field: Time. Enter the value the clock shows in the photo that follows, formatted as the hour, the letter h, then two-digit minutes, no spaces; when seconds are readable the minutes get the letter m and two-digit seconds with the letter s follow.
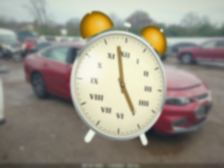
4h58
